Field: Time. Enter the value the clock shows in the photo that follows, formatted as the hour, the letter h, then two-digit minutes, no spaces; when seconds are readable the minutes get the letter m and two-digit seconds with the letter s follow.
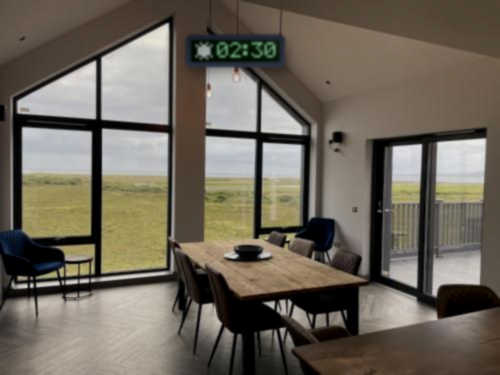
2h30
